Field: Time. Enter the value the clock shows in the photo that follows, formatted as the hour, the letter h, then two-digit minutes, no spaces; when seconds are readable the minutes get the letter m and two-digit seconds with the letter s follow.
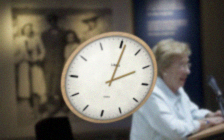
2h01
